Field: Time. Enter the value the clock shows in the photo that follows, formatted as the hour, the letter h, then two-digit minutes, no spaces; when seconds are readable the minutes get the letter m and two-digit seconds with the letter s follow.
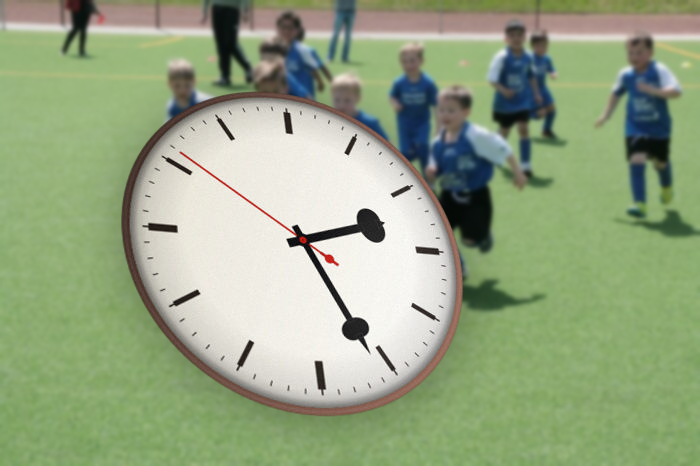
2h25m51s
